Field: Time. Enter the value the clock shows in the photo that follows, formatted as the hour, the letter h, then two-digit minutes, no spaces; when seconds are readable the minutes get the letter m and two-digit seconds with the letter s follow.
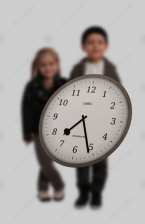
7h26
